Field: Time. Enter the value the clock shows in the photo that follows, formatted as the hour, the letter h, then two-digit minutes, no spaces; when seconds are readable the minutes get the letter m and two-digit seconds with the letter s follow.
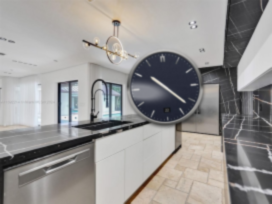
10h22
